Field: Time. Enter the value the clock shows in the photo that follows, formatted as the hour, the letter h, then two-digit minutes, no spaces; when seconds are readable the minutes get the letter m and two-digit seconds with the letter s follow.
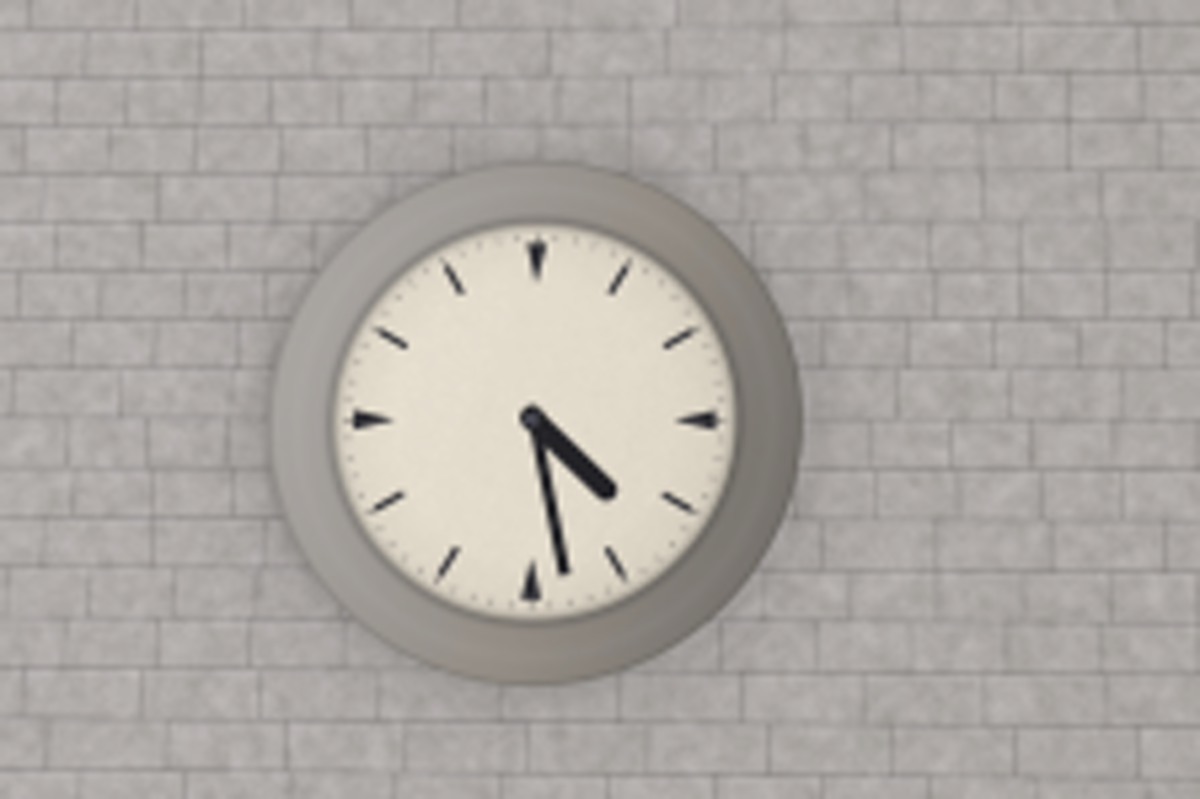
4h28
